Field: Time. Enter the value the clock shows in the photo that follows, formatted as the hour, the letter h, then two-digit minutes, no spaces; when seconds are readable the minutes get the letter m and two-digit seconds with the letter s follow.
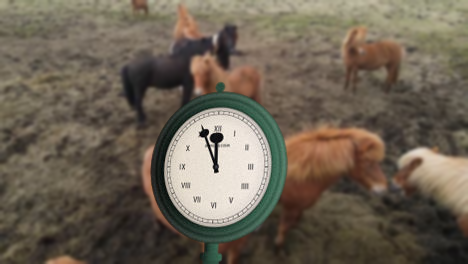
11h56
